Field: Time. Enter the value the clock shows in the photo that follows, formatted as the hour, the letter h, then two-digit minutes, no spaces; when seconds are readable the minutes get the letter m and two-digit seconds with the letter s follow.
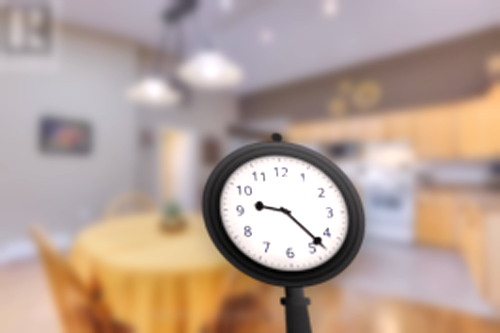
9h23
